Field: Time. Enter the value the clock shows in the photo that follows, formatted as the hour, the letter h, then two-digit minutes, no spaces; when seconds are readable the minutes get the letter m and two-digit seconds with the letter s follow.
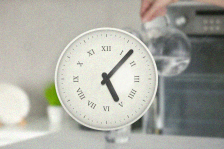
5h07
